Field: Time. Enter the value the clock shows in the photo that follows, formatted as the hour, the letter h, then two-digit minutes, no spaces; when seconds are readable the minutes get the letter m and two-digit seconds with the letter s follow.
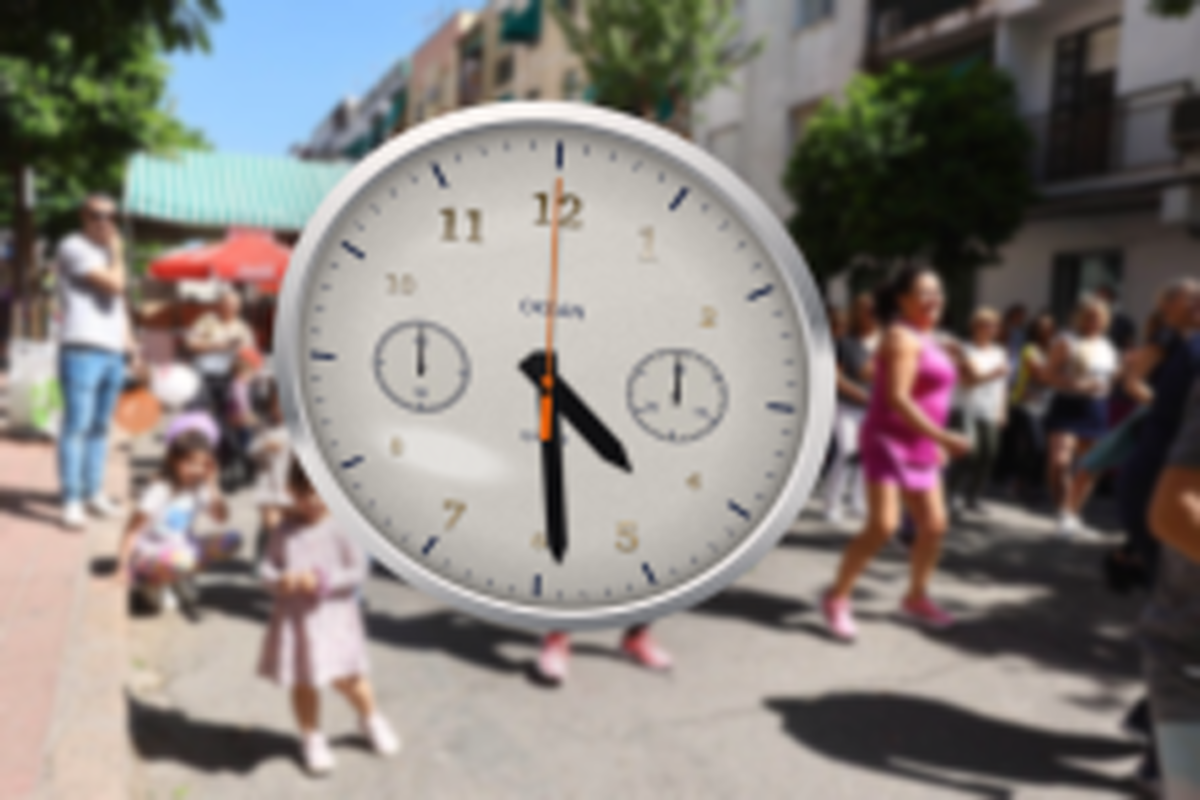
4h29
